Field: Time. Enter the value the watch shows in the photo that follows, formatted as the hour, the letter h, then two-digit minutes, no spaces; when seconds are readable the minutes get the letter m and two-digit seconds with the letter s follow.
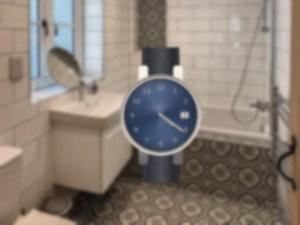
4h21
